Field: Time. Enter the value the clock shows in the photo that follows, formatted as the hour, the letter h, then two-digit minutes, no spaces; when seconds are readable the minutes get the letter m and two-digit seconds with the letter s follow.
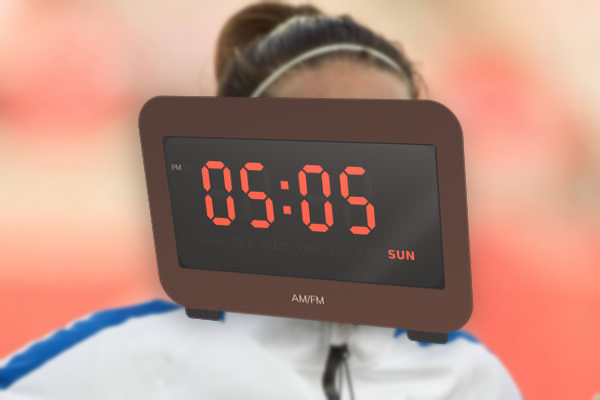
5h05
